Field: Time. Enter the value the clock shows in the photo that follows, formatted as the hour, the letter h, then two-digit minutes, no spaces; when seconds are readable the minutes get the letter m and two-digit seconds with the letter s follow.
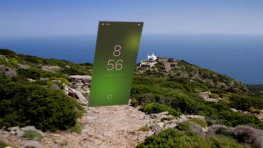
8h56
